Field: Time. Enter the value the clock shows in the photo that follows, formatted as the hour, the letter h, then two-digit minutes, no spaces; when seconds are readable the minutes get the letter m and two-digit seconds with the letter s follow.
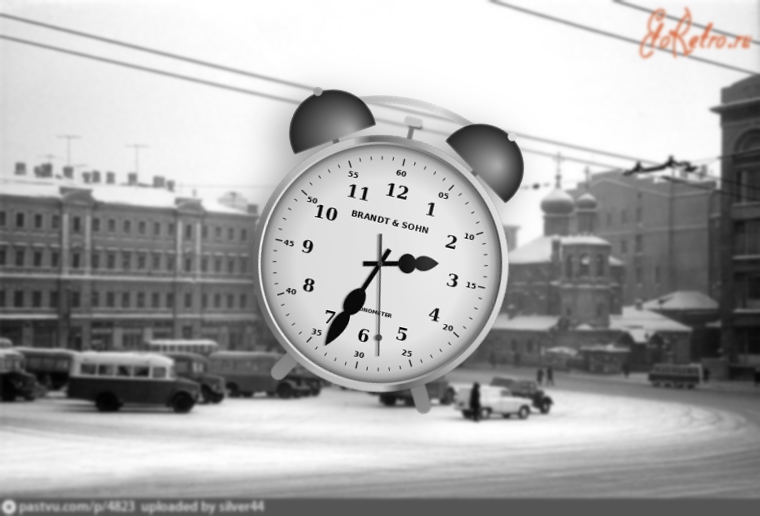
2h33m28s
